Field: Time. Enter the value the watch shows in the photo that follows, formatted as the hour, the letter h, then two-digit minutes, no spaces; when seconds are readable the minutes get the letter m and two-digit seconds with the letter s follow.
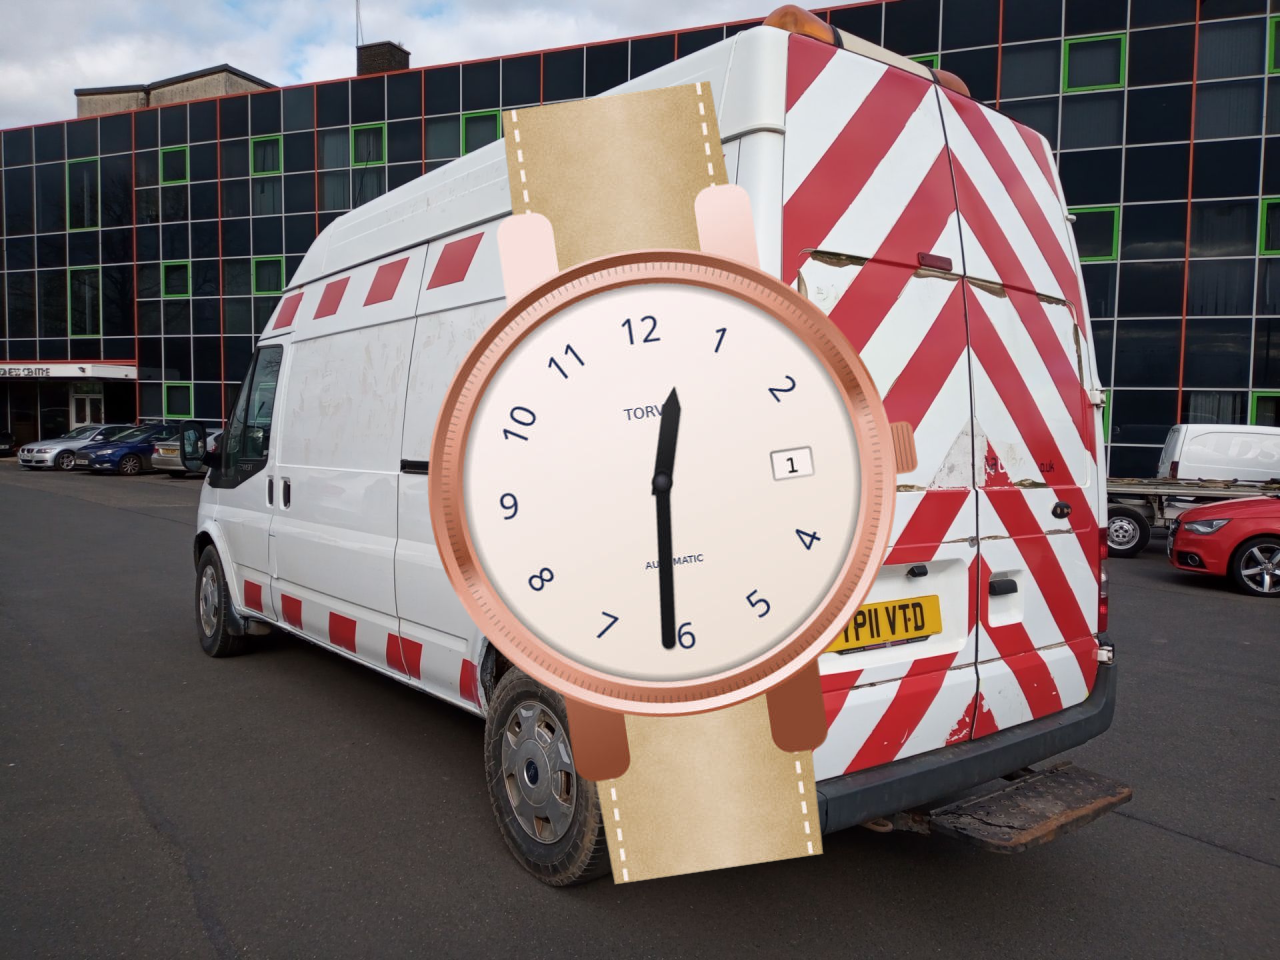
12h31
